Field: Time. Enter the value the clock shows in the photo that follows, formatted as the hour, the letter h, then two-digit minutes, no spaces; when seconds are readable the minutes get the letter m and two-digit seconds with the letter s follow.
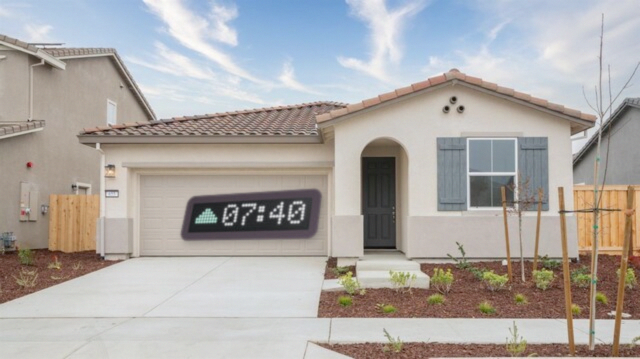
7h40
